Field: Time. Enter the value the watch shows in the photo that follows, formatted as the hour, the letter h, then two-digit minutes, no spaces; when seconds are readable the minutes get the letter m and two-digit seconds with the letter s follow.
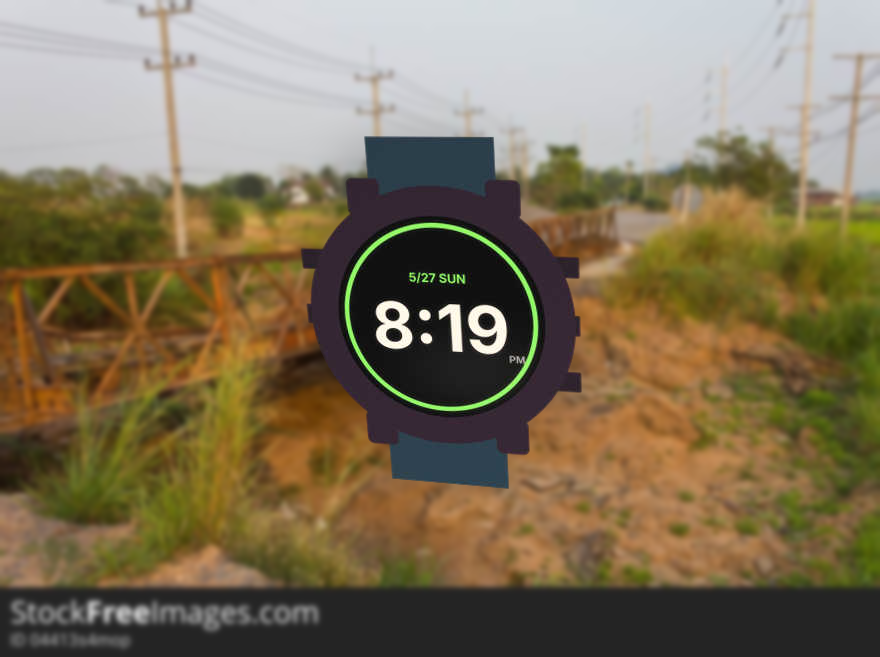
8h19
